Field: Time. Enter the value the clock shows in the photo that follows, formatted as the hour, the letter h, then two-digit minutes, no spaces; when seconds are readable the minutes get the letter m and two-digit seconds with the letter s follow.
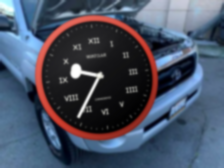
9h36
